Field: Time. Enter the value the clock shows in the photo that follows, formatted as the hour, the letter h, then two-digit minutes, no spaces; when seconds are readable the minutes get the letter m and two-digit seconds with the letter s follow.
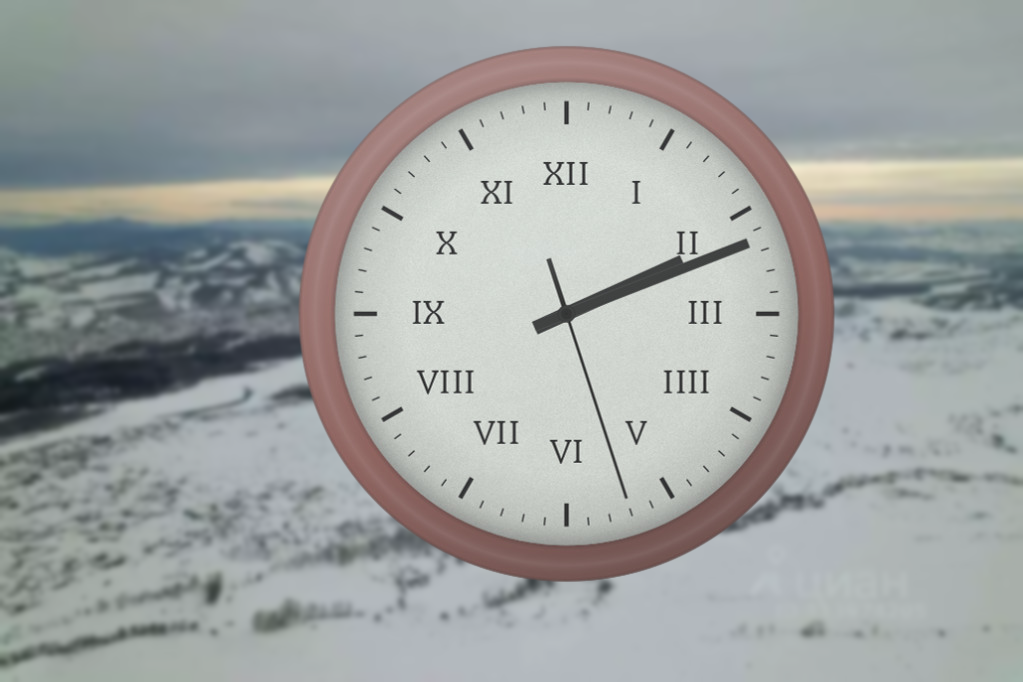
2h11m27s
